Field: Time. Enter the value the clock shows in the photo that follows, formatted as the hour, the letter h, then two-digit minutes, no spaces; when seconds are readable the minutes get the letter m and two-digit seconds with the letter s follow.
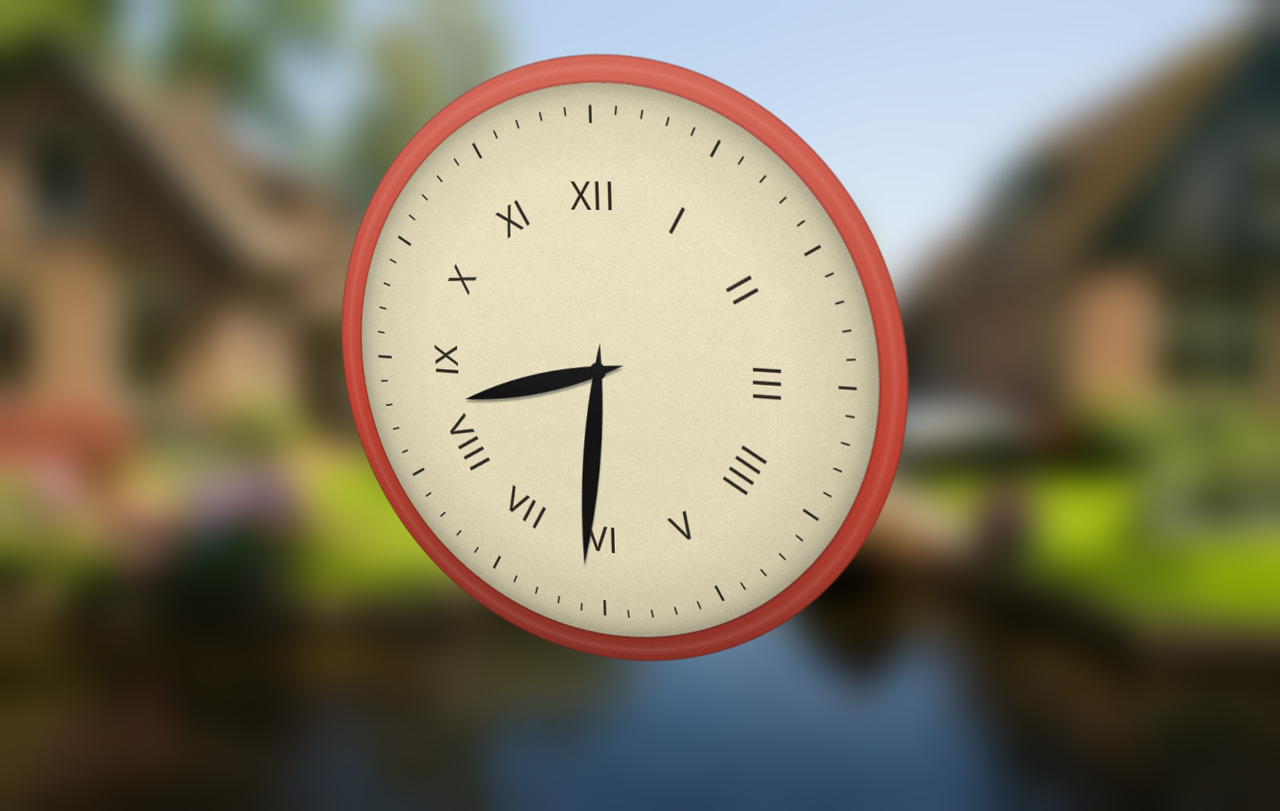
8h31
